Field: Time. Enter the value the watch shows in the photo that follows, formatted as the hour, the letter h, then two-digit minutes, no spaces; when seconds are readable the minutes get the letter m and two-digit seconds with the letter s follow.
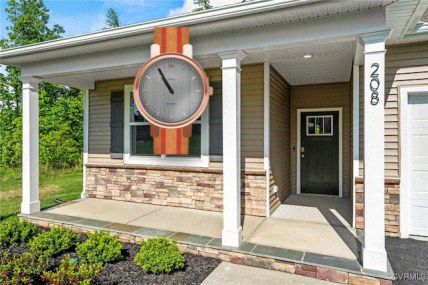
10h55
